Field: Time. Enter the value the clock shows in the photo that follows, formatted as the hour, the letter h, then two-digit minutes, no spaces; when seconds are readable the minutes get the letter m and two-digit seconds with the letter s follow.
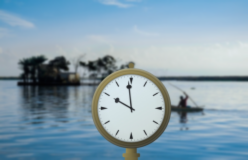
9h59
